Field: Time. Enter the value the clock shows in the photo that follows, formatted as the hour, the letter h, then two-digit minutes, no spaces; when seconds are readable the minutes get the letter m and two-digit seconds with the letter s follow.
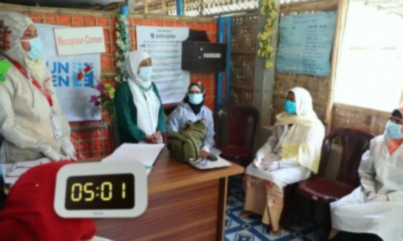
5h01
